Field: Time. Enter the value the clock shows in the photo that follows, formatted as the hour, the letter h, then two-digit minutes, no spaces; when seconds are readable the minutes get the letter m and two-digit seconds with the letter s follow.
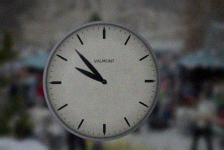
9h53
